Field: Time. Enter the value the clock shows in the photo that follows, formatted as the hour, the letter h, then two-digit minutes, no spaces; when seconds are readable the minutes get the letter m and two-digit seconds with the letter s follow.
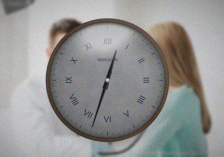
12h33
